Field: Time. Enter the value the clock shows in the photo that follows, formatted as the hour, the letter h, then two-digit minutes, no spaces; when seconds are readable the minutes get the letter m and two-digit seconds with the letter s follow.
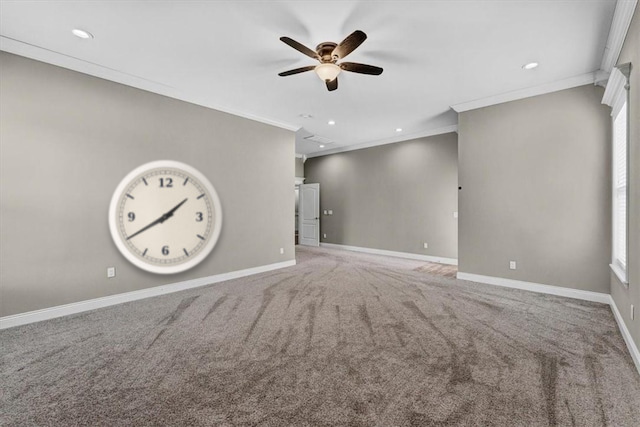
1h40
